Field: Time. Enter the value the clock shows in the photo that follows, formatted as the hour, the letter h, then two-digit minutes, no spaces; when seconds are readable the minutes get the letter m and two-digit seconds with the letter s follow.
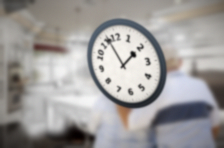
1h57
